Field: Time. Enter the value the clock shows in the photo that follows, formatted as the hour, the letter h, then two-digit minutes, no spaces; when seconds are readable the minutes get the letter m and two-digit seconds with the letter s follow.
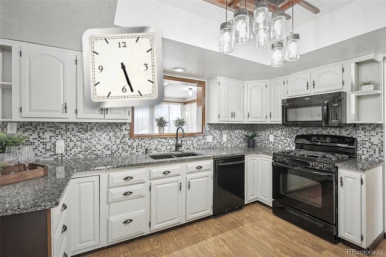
5h27
